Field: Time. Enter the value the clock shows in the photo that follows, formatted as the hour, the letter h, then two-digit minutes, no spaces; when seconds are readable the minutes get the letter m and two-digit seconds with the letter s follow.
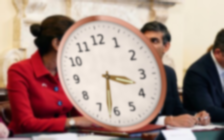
3h32
